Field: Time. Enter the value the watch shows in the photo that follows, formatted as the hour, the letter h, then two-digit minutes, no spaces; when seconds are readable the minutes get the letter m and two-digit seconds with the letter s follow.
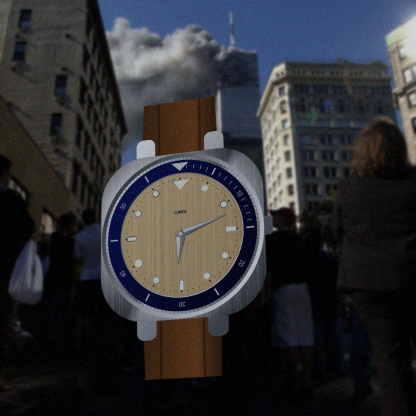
6h12
